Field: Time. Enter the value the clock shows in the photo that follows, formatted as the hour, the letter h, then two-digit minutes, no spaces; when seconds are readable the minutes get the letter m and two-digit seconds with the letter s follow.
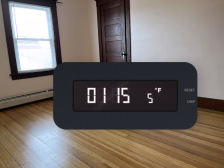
1h15
